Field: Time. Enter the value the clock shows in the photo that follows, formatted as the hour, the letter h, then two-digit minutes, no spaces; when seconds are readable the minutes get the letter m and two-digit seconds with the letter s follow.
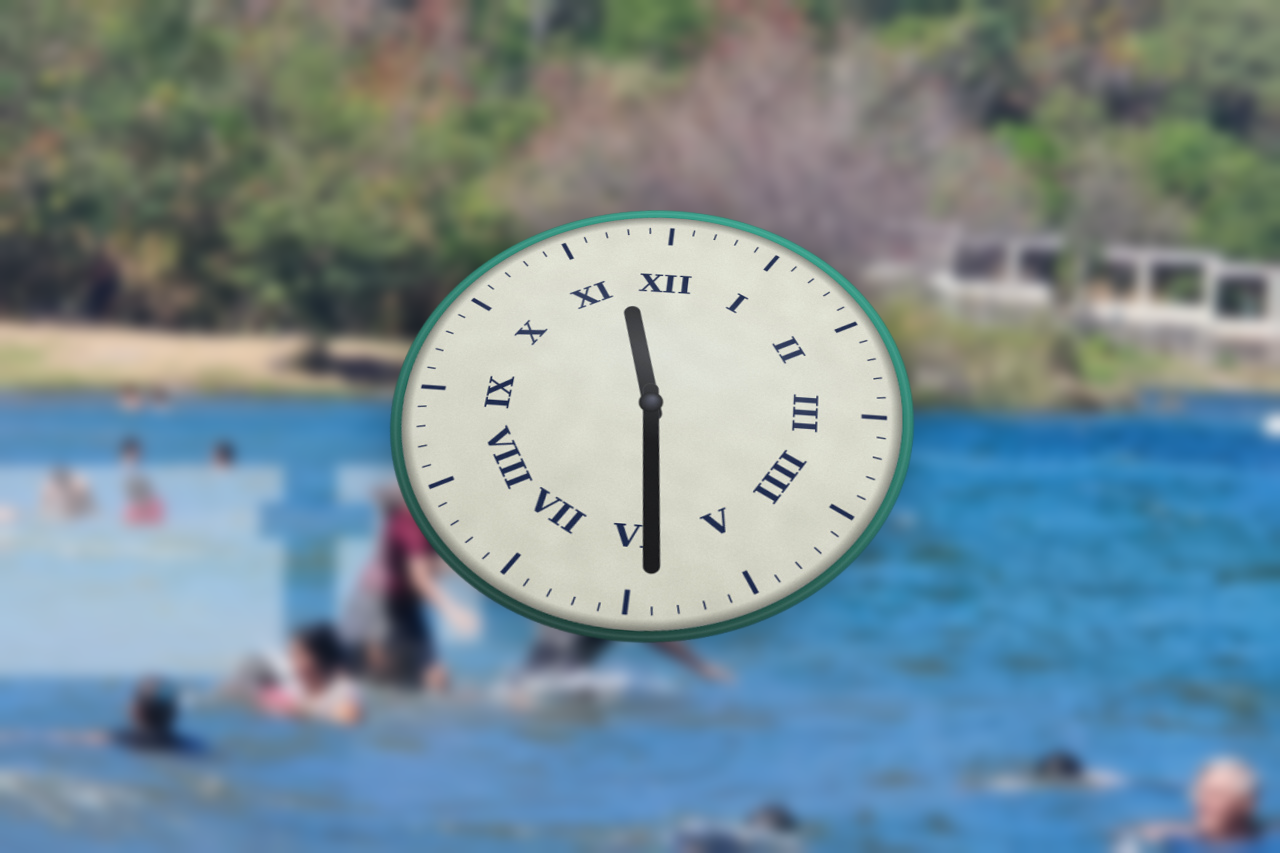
11h29
